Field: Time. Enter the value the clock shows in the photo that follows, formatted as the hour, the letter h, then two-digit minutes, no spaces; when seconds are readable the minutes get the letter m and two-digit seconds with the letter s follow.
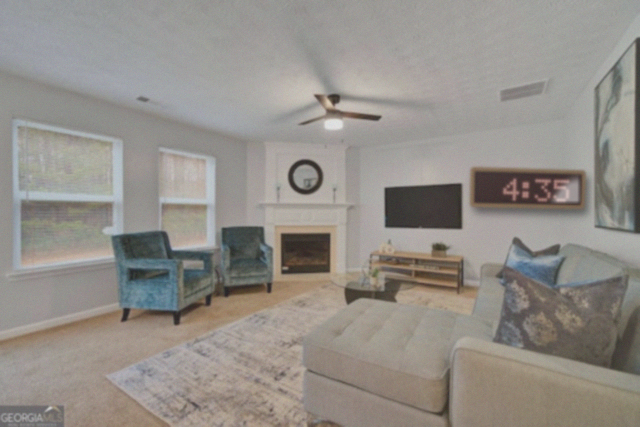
4h35
